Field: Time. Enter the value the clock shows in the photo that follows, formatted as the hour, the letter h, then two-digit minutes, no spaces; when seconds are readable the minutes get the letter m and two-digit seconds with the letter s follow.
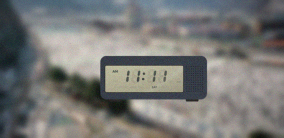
11h11
